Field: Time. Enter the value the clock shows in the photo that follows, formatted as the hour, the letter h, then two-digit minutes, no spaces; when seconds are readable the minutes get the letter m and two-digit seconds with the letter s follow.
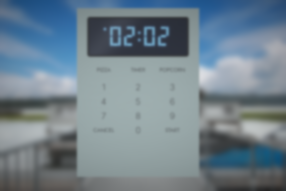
2h02
